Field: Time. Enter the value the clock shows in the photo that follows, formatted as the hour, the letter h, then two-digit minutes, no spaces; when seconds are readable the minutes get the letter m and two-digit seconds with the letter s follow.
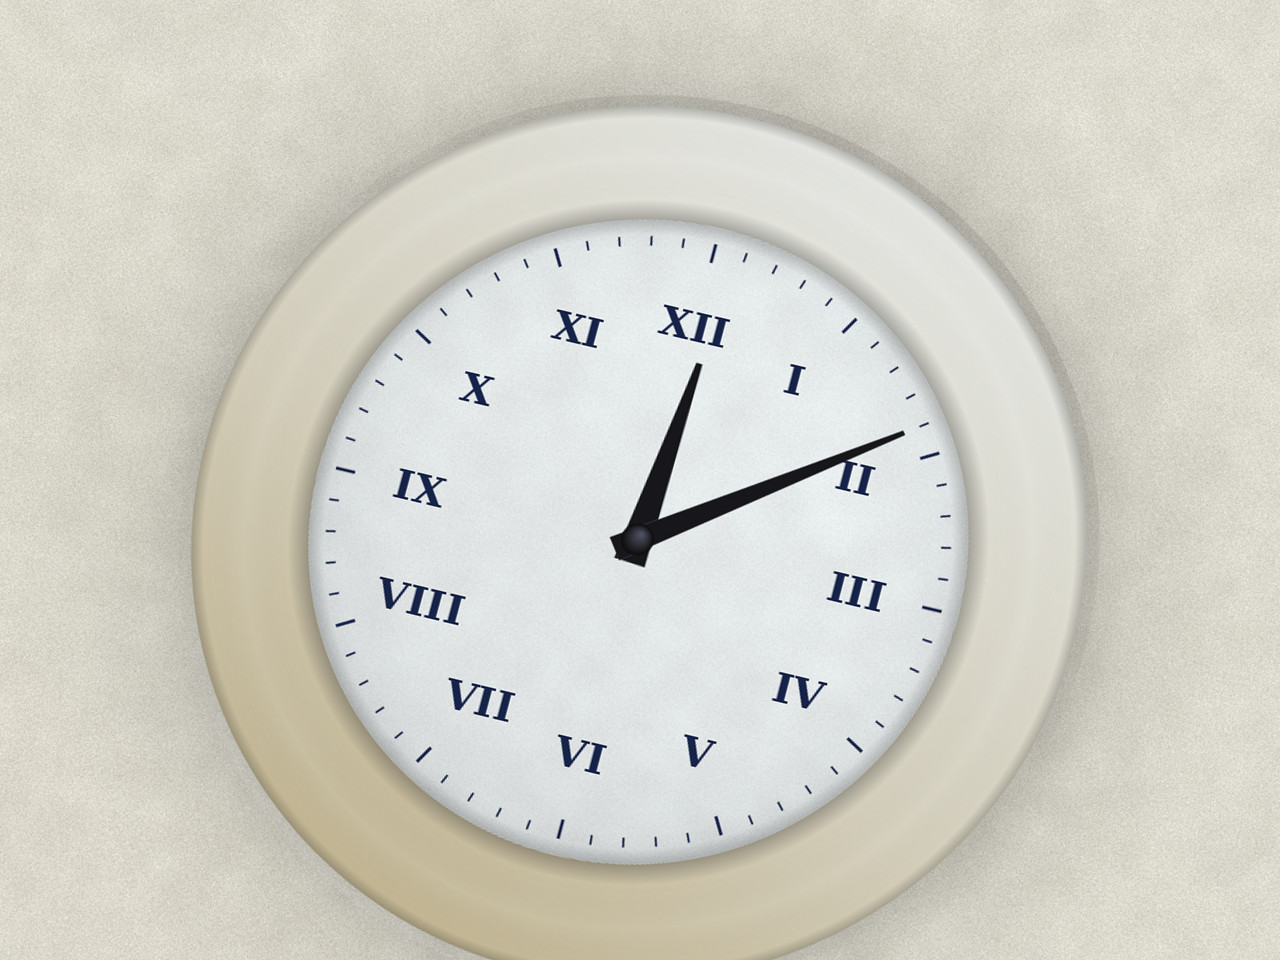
12h09
